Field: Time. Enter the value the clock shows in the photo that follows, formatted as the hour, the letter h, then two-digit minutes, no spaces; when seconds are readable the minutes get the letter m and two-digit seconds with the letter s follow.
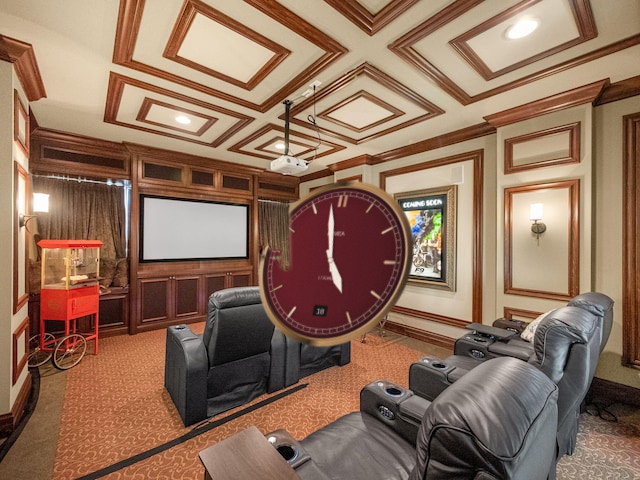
4h58
